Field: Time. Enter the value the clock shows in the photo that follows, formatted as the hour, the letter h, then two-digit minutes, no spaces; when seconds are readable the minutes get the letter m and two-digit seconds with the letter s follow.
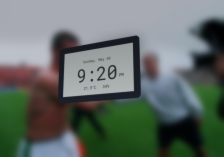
9h20
